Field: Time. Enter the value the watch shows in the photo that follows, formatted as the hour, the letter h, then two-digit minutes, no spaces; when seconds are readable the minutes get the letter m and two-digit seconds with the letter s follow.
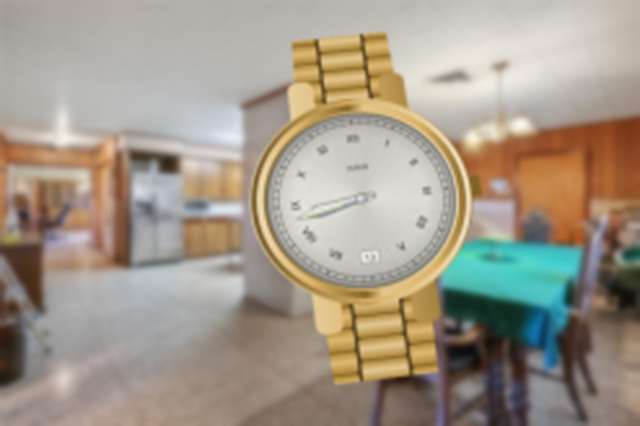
8h43
